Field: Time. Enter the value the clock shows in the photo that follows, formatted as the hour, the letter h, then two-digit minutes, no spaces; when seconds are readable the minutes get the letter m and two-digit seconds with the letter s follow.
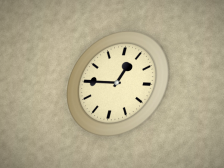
12h45
